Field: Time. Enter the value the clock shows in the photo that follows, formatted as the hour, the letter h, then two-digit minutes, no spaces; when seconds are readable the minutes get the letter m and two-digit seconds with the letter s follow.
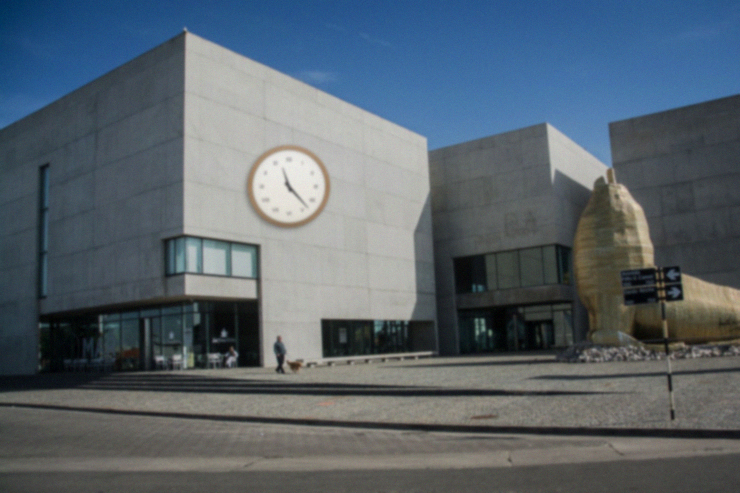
11h23
